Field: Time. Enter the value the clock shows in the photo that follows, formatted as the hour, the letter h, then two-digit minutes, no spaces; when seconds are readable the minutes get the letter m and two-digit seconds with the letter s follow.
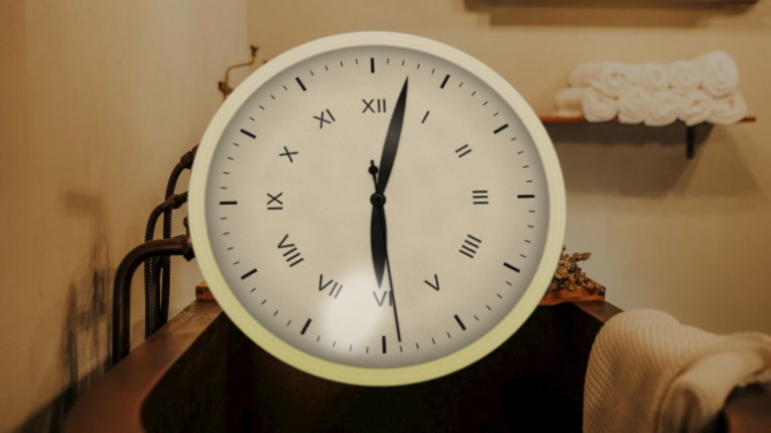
6h02m29s
